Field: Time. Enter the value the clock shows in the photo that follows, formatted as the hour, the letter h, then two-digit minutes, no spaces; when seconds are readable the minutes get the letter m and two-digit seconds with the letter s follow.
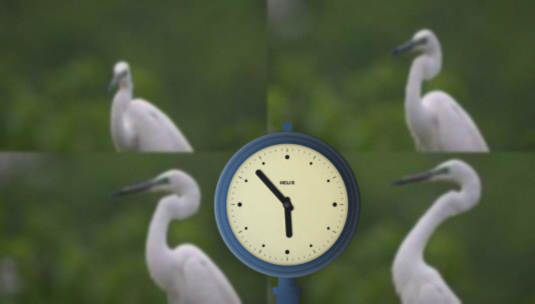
5h53
